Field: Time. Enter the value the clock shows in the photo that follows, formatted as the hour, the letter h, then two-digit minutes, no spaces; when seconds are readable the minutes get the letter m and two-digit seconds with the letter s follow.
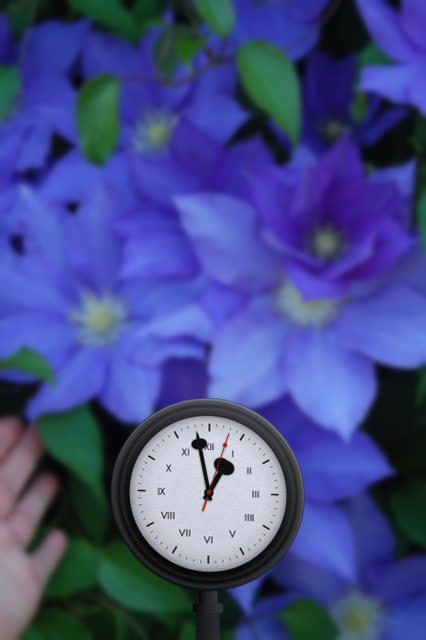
12h58m03s
